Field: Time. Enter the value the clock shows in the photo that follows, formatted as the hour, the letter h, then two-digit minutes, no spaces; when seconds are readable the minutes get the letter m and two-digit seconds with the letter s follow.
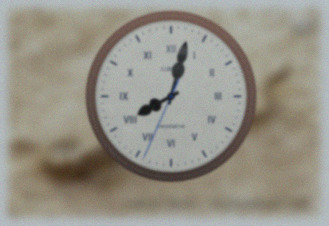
8h02m34s
